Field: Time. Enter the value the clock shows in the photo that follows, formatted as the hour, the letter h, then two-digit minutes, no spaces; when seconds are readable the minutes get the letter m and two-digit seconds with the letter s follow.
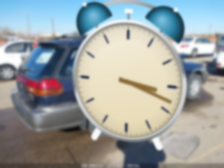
3h18
